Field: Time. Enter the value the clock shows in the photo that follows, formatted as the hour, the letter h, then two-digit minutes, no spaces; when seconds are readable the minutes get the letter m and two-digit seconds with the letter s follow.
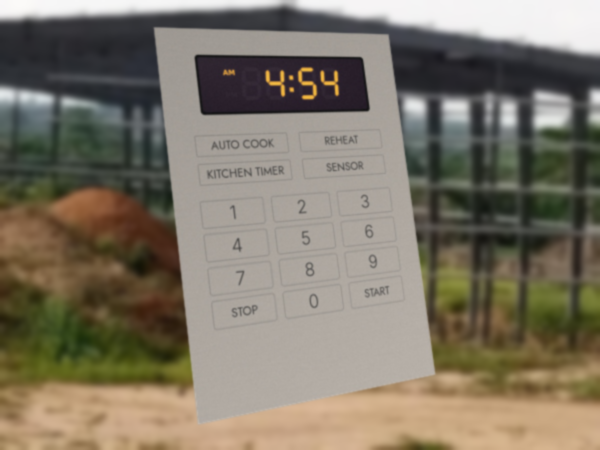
4h54
